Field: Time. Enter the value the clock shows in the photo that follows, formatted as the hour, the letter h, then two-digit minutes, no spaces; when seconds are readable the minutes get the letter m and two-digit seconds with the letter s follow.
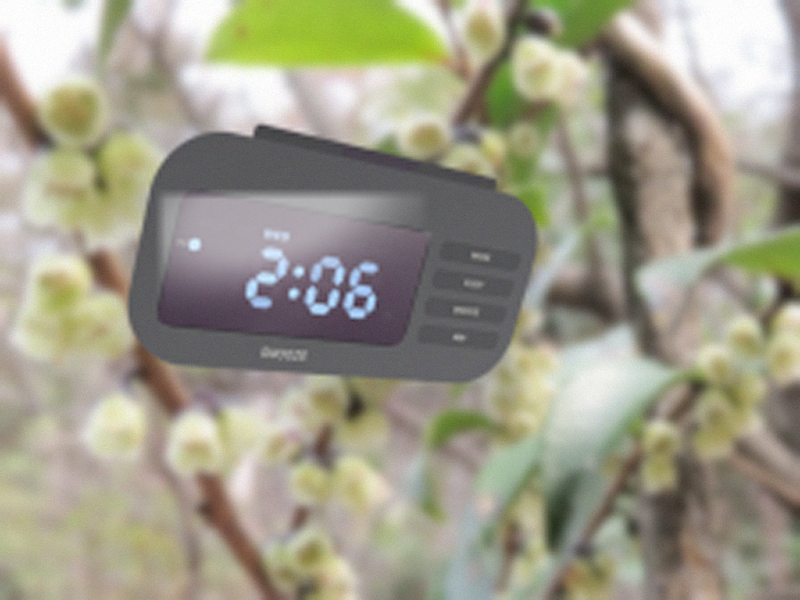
2h06
